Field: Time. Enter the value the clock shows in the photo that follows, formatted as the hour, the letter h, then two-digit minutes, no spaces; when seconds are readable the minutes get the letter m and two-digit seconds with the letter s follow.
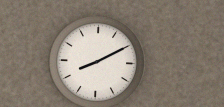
8h10
